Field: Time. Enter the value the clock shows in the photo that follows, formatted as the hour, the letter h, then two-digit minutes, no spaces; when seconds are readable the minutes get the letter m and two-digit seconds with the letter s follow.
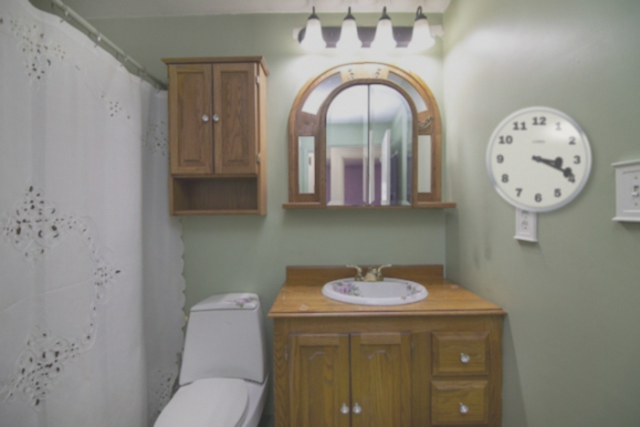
3h19
